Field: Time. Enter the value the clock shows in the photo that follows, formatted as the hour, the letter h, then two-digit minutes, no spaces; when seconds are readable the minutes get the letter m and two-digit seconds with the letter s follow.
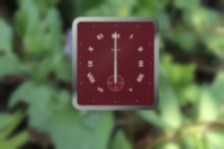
6h00
